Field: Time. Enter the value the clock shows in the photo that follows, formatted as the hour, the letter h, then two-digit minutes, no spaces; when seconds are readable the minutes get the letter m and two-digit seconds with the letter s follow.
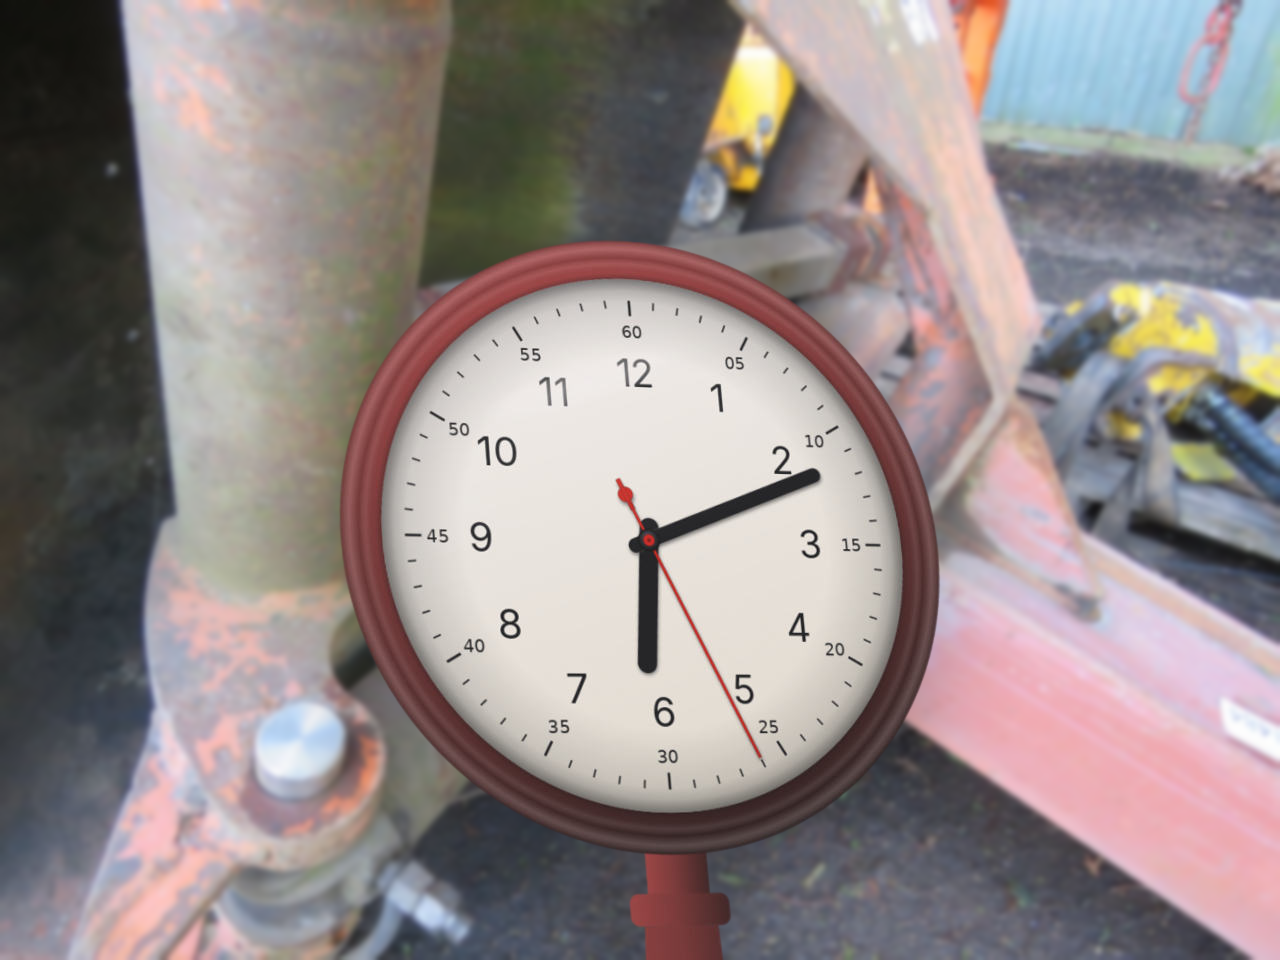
6h11m26s
